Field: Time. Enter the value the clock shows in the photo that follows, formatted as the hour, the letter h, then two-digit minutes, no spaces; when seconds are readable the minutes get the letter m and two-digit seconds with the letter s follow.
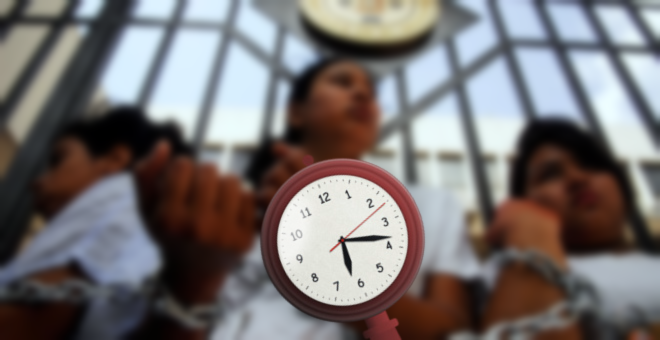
6h18m12s
